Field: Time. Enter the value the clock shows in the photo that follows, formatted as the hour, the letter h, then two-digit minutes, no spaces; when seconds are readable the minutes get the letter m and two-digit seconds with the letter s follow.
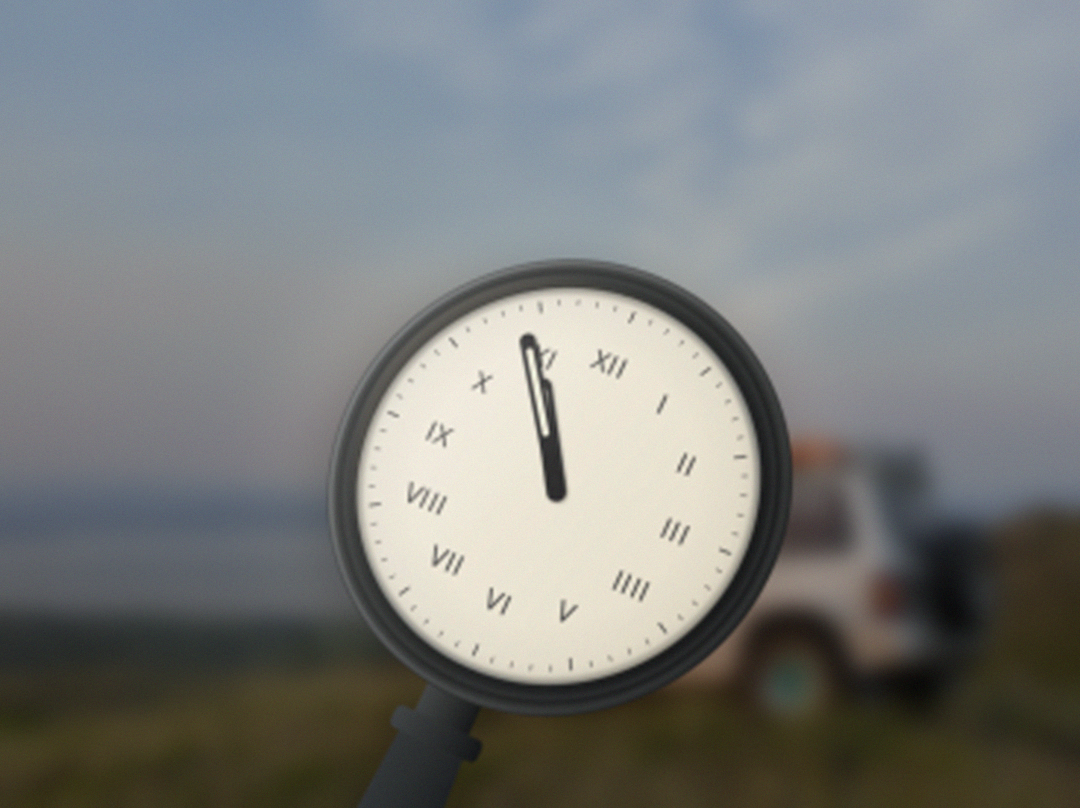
10h54
